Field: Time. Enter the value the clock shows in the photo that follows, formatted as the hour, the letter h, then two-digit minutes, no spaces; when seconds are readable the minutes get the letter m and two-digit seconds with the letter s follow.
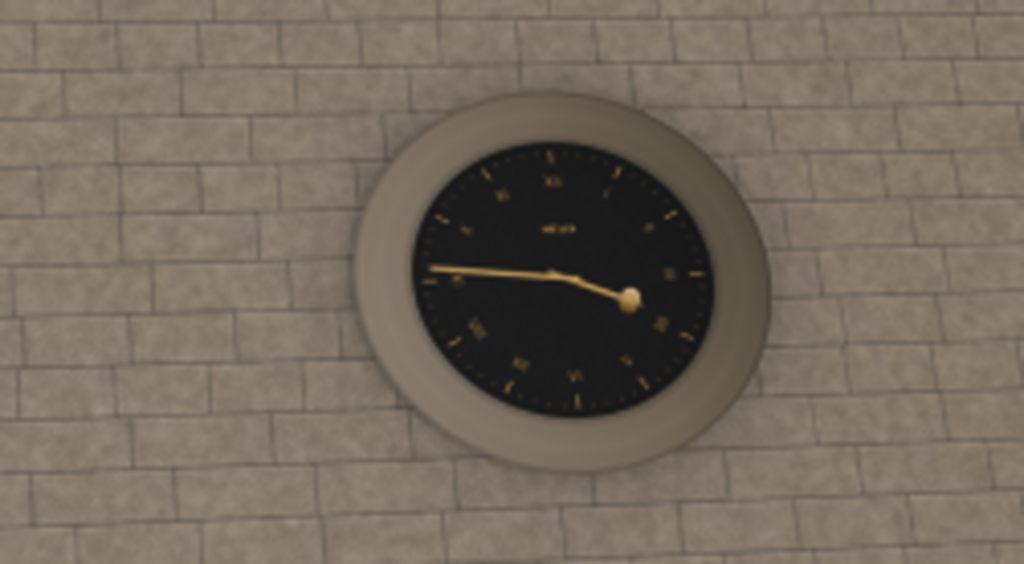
3h46
